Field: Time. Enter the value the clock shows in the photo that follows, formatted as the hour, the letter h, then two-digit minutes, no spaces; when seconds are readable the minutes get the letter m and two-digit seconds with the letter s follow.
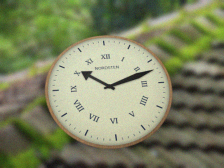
10h12
